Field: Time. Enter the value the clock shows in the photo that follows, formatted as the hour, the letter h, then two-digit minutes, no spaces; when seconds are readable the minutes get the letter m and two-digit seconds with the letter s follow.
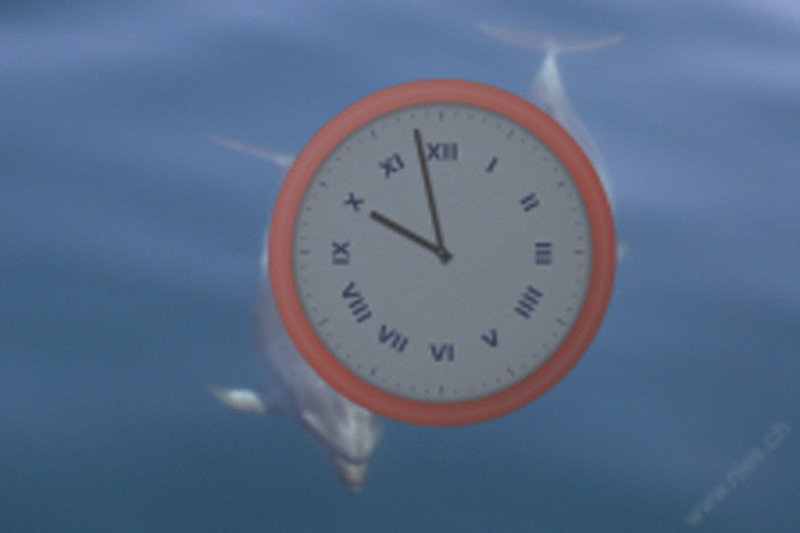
9h58
